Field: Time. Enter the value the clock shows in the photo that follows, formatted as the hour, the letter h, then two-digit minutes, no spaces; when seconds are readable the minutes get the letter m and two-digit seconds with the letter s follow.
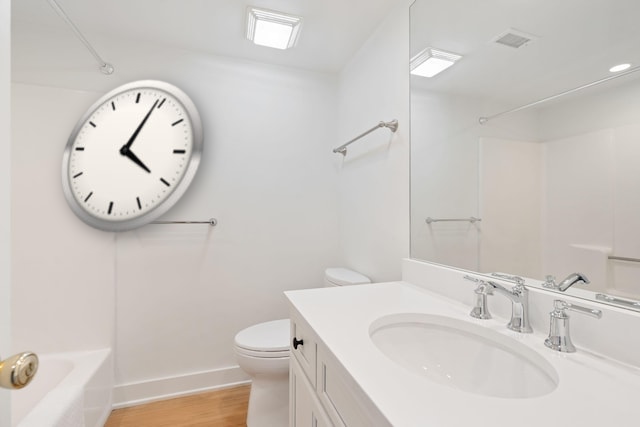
4h04
